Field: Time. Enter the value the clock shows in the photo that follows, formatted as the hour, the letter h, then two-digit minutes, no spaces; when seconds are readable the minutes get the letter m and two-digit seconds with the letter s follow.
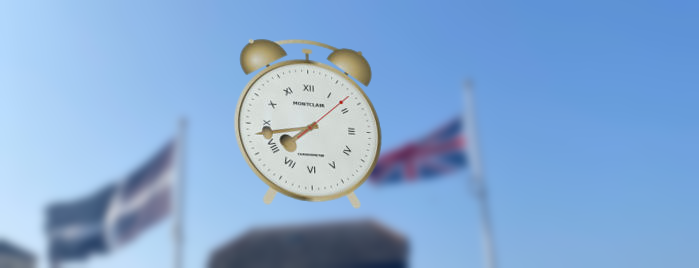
7h43m08s
